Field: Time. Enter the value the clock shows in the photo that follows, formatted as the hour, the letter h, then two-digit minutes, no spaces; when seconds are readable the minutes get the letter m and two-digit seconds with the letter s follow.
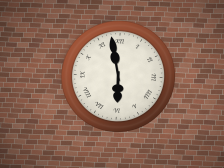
5h58
